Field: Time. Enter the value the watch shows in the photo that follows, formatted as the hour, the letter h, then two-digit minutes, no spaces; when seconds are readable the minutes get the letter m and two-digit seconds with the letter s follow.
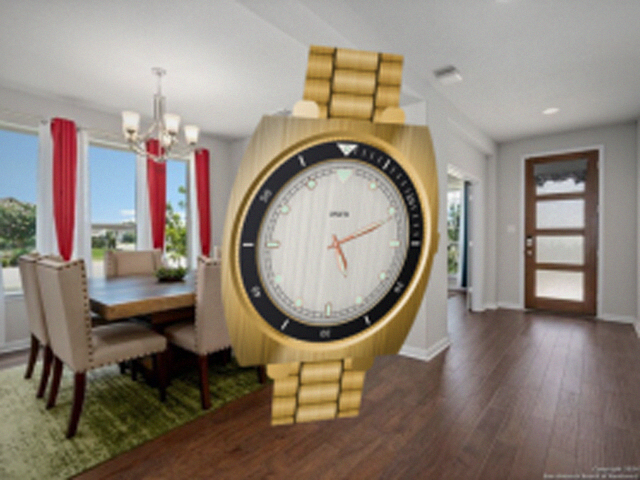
5h11
